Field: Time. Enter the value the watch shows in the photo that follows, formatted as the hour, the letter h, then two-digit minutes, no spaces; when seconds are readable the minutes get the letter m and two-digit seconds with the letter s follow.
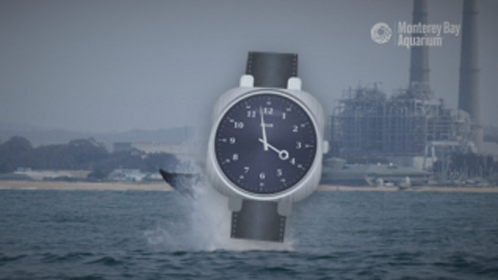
3h58
